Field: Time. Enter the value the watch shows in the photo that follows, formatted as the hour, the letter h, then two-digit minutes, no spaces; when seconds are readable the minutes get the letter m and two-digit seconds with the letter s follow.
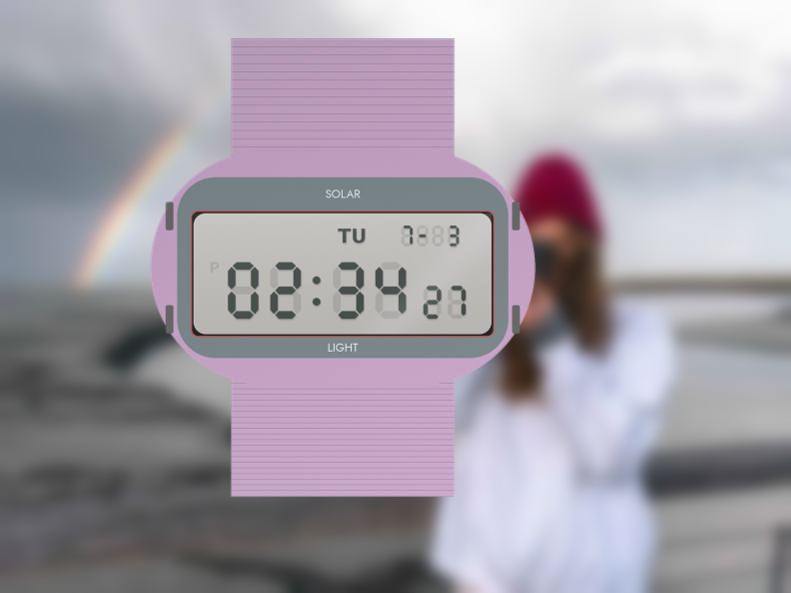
2h34m27s
